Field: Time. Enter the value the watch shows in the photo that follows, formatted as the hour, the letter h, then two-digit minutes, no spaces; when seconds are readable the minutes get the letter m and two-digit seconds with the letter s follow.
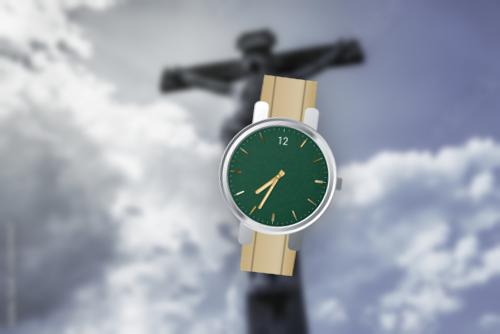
7h34
